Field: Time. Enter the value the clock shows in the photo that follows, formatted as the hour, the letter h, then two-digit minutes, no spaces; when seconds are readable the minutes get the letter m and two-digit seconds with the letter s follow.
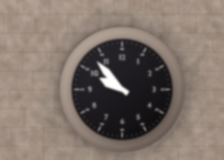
9h53
